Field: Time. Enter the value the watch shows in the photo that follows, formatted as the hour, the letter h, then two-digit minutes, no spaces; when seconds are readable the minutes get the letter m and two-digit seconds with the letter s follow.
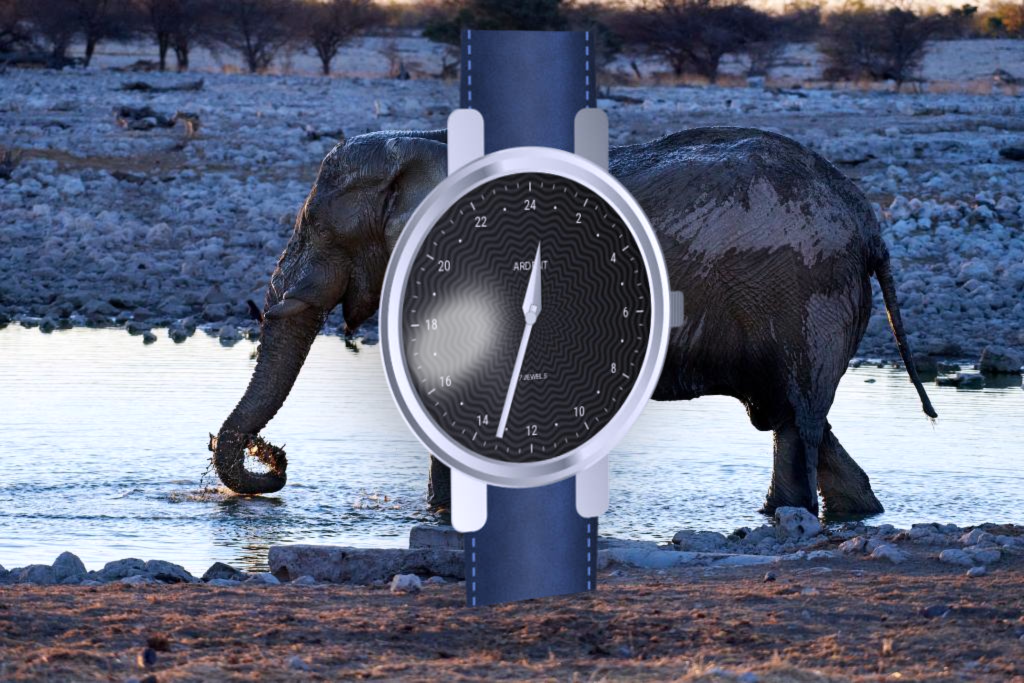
0h33
